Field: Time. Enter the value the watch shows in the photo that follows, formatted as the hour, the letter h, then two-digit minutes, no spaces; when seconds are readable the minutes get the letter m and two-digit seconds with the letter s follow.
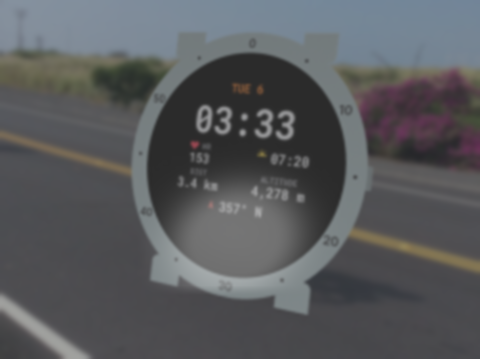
3h33
